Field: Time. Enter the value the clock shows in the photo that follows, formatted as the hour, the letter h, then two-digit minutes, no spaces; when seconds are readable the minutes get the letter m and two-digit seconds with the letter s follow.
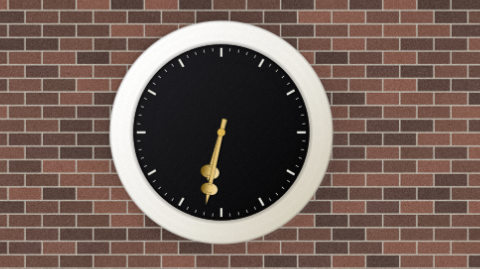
6h32
